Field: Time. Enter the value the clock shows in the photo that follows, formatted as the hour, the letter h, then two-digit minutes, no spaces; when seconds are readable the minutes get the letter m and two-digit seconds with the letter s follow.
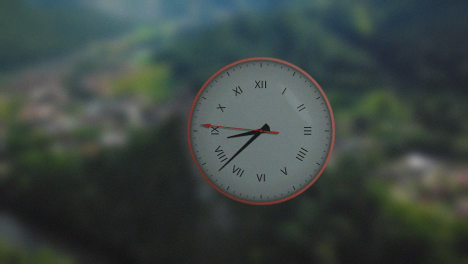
8h37m46s
